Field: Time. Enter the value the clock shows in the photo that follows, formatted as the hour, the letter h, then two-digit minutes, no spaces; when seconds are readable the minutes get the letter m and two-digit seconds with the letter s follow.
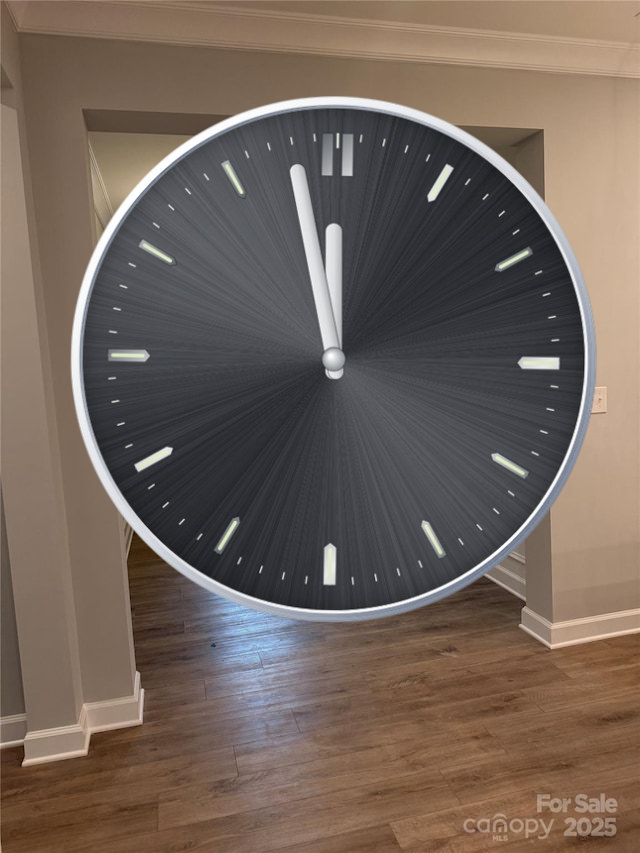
11h58
